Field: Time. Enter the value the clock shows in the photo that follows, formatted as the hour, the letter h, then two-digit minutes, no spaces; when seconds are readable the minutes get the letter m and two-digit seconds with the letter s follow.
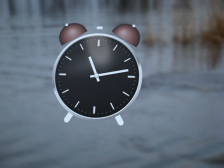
11h13
